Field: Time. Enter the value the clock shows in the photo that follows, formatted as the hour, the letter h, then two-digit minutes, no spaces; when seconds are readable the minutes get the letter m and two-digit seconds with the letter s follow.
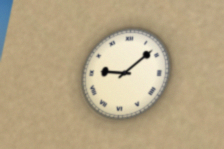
9h08
